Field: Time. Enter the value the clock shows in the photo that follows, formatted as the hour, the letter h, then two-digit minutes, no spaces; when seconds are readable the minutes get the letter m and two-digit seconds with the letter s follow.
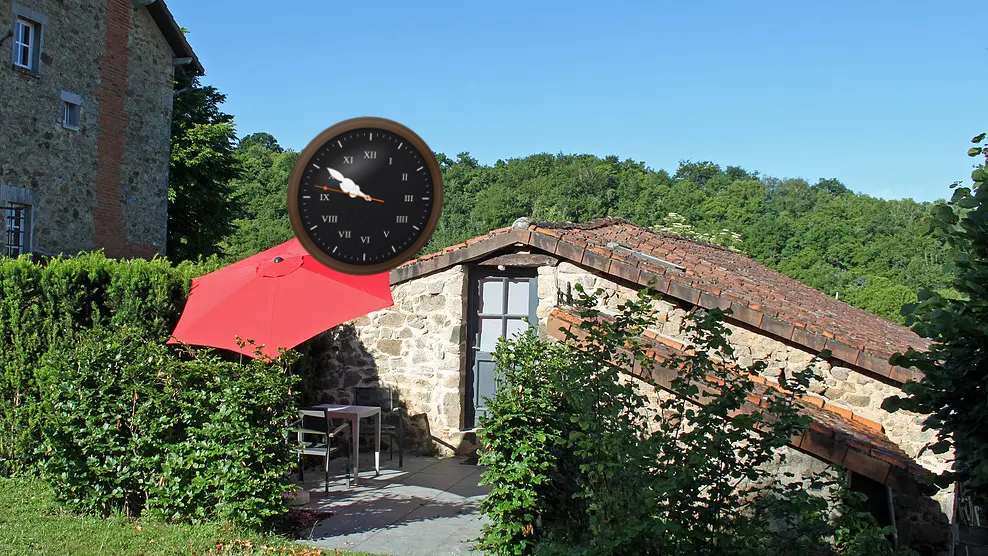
9h50m47s
